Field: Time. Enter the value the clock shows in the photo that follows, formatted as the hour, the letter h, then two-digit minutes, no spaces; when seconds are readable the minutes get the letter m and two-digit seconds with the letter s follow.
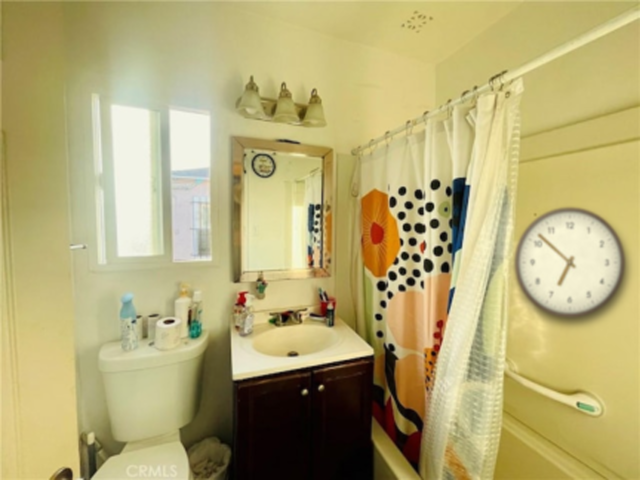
6h52
